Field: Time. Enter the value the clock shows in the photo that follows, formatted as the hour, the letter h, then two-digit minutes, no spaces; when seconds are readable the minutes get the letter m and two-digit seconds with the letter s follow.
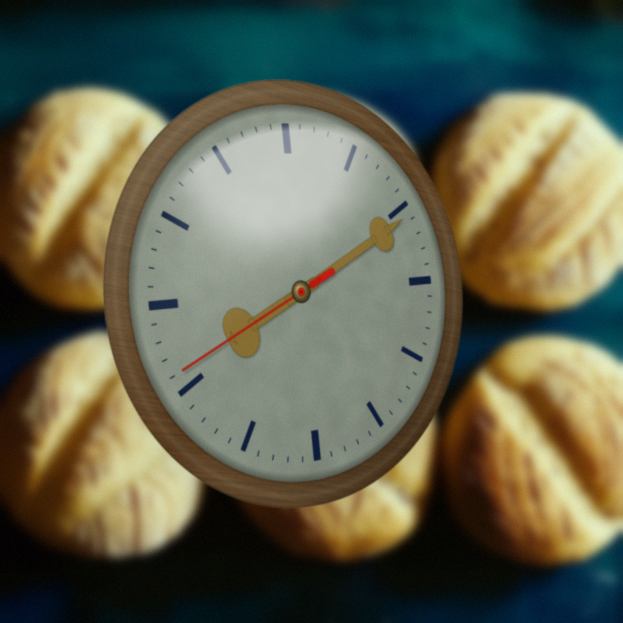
8h10m41s
